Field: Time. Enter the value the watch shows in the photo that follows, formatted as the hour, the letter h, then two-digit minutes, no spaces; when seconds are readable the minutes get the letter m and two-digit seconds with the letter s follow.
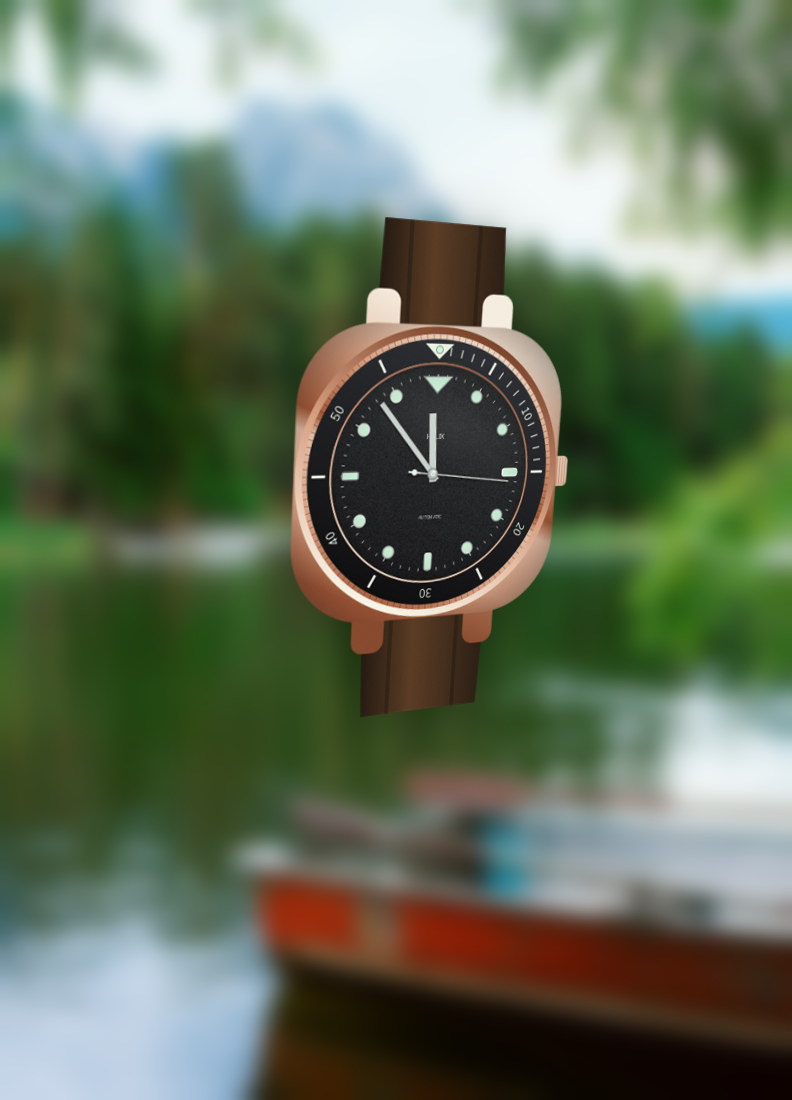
11h53m16s
